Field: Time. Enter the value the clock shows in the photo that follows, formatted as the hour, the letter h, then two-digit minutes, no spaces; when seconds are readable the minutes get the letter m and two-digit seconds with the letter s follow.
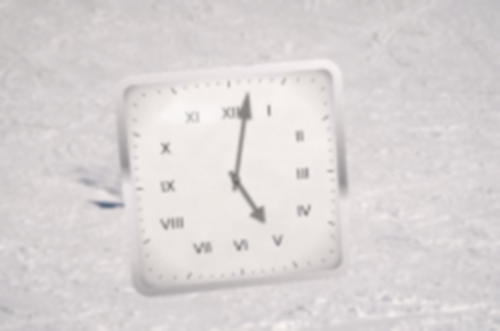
5h02
